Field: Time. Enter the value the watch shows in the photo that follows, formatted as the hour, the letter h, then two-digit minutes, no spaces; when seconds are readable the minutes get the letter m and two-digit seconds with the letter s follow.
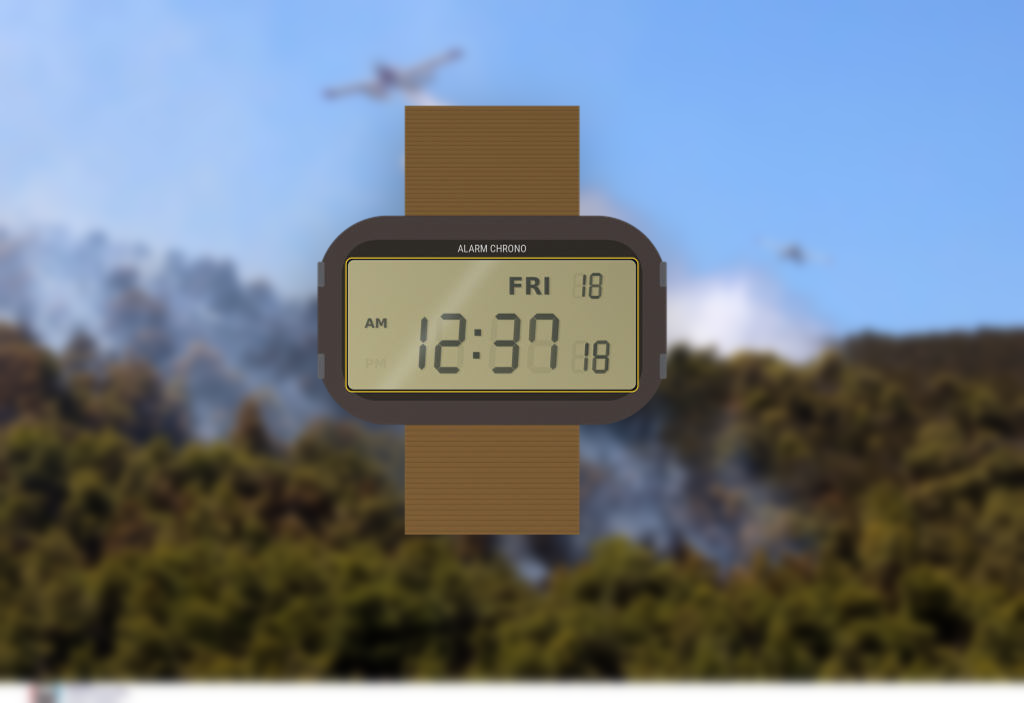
12h37m18s
